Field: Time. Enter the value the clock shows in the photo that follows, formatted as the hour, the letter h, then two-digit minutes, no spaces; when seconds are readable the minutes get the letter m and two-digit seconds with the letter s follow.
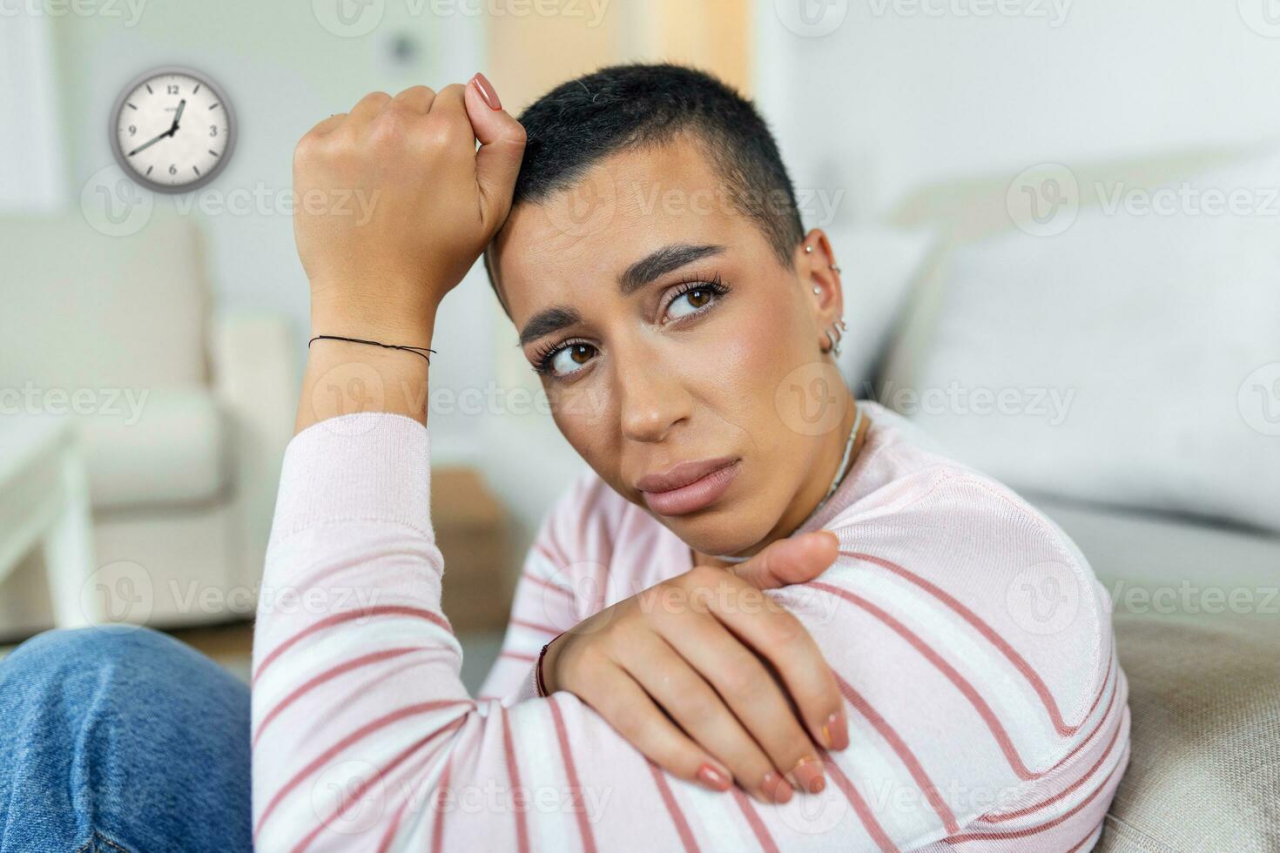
12h40
